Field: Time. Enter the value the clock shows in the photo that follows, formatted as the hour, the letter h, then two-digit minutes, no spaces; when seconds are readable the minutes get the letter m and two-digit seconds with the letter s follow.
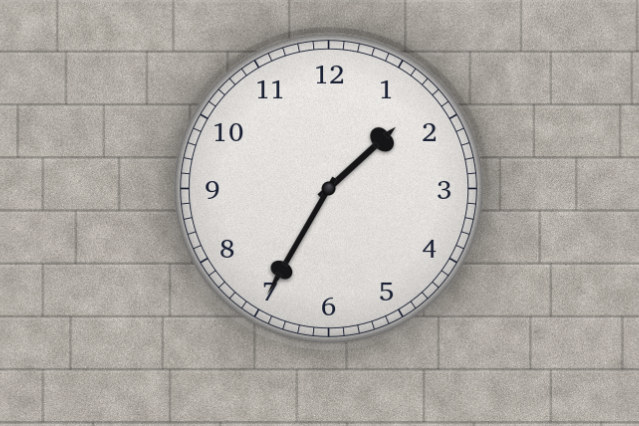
1h35
